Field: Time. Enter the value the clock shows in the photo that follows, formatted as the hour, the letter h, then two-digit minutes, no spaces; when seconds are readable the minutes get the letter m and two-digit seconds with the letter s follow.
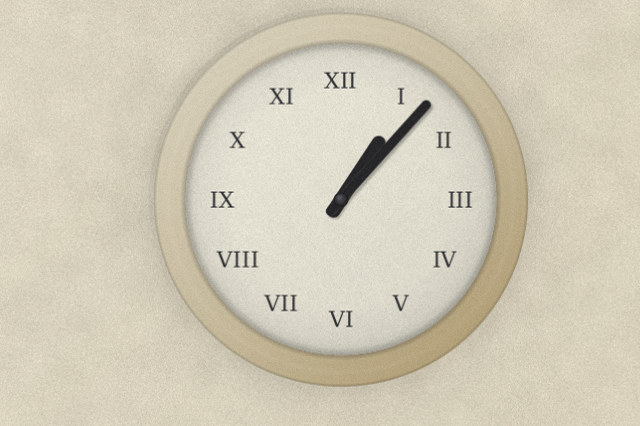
1h07
